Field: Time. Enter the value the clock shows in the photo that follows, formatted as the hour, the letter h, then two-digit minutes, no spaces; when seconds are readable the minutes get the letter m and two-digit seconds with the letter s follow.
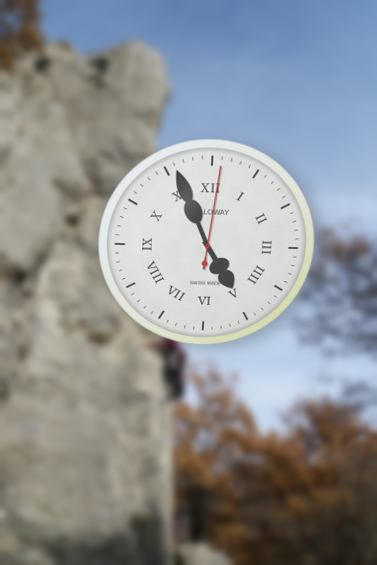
4h56m01s
